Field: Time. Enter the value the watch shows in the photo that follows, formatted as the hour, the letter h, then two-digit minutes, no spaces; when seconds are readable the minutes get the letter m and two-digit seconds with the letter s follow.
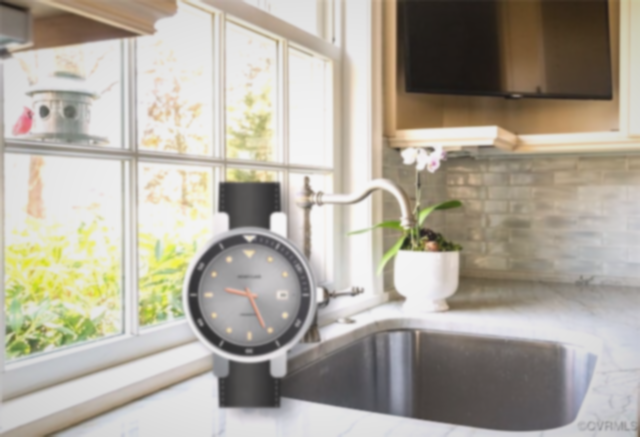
9h26
